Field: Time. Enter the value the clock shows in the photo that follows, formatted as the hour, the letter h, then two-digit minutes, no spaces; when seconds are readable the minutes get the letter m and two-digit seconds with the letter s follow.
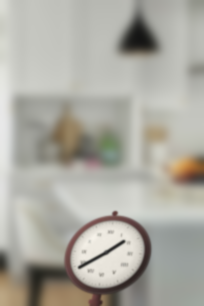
1h39
